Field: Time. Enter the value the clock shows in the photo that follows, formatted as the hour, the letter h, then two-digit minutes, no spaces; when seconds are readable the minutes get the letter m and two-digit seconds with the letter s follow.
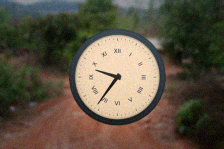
9h36
